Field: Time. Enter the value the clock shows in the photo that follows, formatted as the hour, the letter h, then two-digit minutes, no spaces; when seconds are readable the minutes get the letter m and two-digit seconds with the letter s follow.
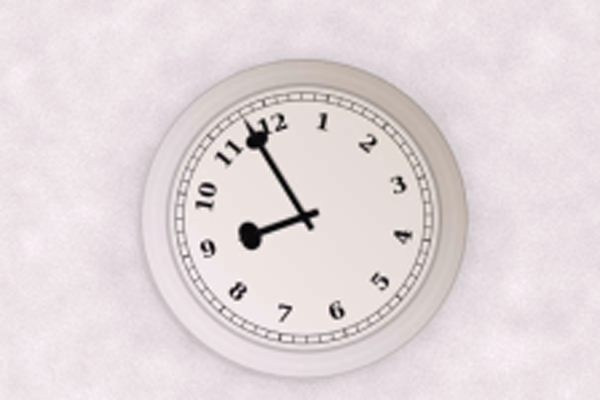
8h58
